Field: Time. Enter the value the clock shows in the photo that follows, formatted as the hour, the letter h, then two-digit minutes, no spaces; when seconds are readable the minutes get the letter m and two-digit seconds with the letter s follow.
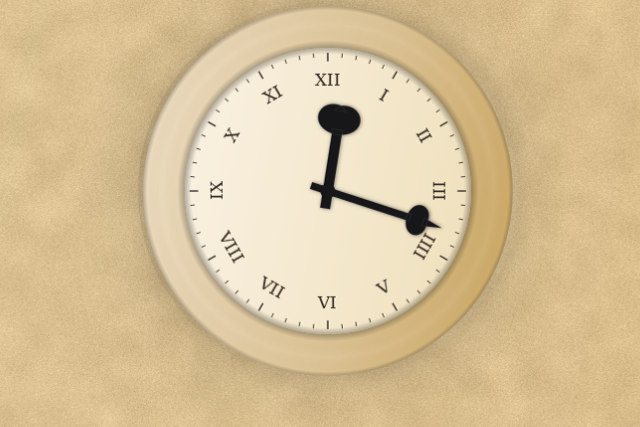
12h18
